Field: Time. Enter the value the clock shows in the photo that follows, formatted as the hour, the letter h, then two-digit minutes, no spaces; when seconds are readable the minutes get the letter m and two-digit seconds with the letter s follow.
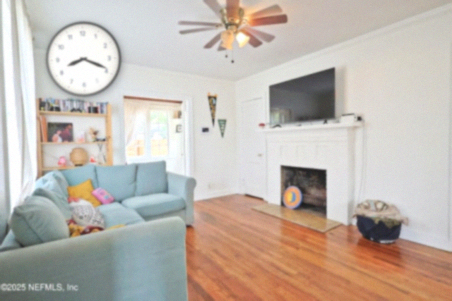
8h19
